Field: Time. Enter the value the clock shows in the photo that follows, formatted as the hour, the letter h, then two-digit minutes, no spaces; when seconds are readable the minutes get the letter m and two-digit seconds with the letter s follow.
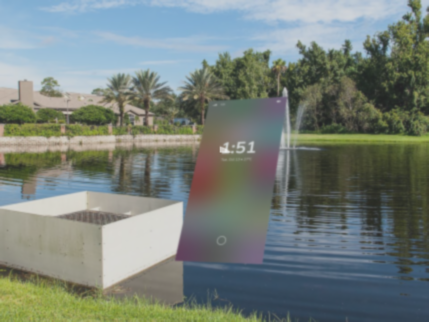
1h51
